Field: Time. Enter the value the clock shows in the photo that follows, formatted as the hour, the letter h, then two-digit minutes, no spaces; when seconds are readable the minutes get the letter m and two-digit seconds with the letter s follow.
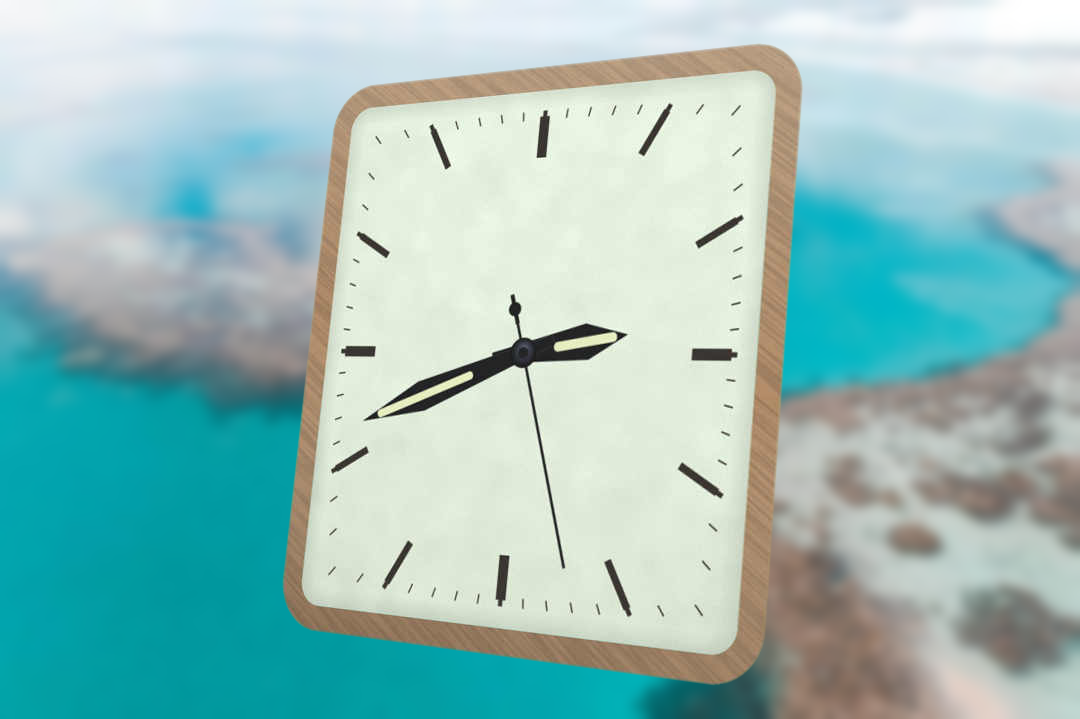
2h41m27s
